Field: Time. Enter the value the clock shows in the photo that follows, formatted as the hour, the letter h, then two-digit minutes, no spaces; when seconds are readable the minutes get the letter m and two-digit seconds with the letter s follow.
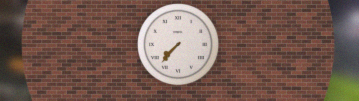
7h37
